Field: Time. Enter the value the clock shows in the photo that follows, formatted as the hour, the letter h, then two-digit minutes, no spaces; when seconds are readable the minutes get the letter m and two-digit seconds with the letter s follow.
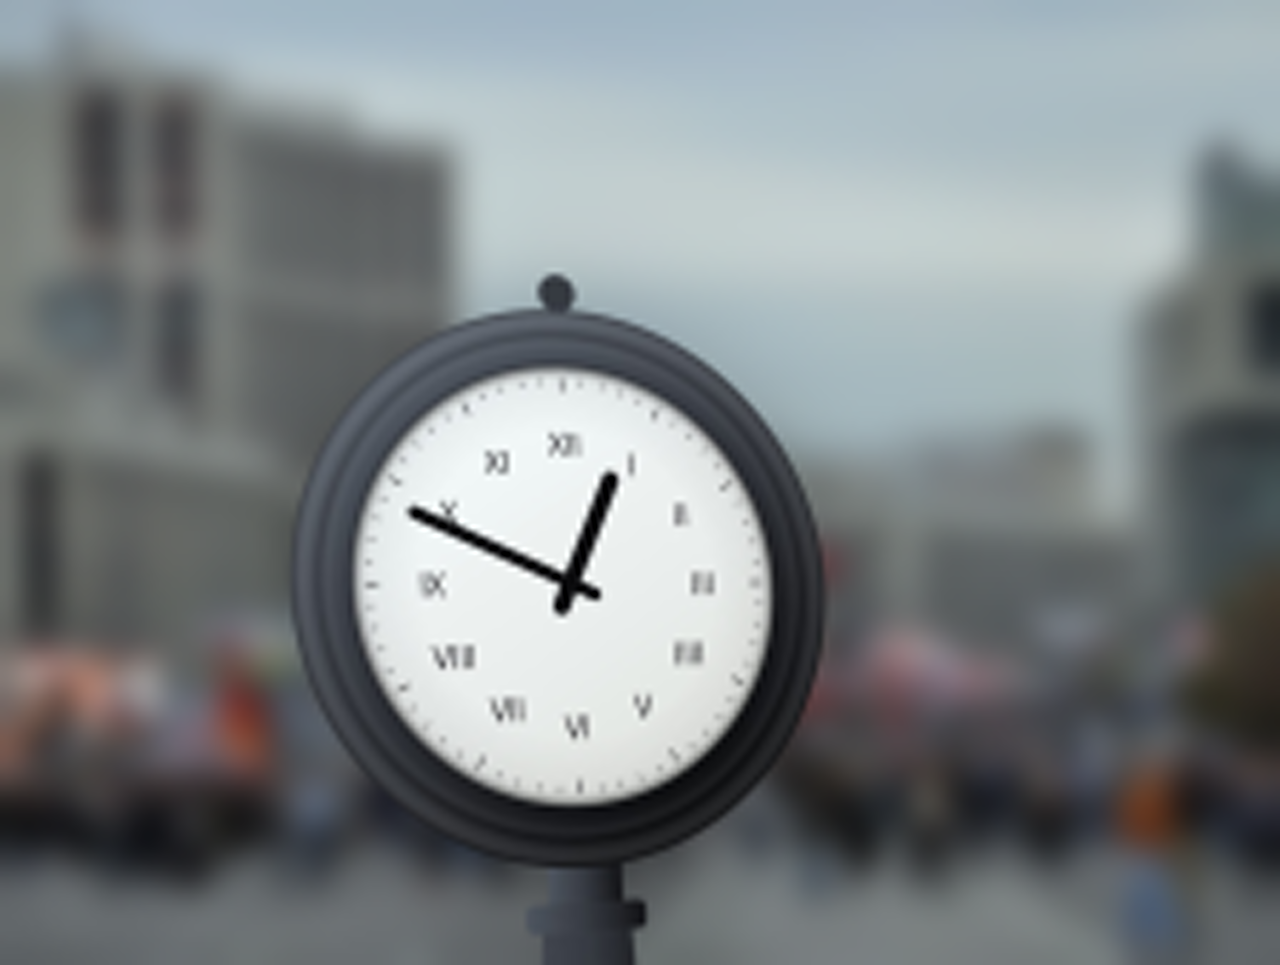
12h49
